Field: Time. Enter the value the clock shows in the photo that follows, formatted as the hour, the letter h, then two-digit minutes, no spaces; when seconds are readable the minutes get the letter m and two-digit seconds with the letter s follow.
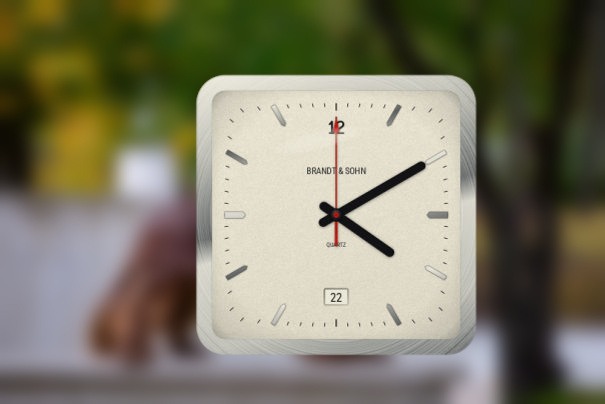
4h10m00s
